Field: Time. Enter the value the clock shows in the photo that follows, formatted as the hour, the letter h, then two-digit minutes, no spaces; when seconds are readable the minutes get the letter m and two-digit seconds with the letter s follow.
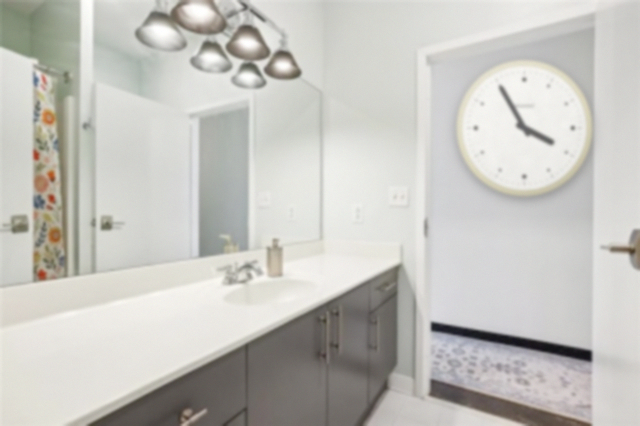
3h55
